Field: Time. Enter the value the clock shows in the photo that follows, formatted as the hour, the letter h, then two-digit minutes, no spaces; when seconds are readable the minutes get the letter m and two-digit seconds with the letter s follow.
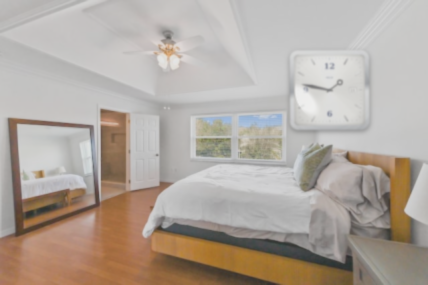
1h47
